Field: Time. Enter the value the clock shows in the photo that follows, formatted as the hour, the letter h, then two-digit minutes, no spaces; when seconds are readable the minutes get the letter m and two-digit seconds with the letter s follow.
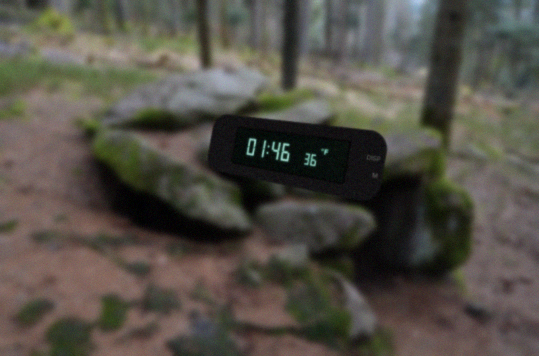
1h46
